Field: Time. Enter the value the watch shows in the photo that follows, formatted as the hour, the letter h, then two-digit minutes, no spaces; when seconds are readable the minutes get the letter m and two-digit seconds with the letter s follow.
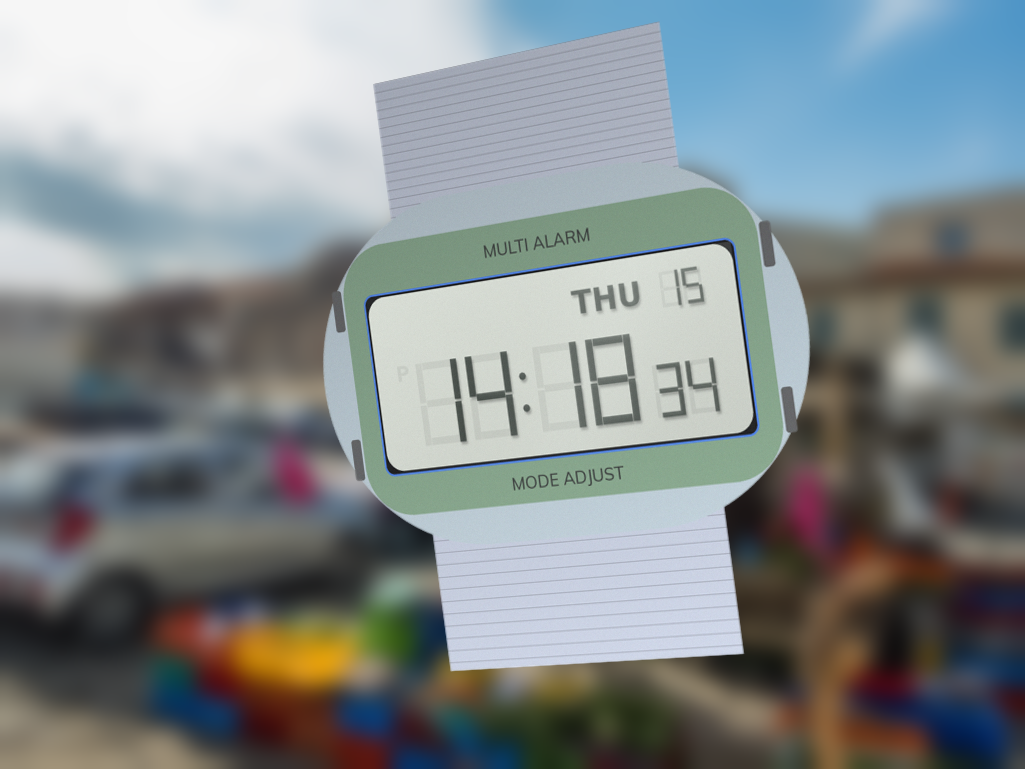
14h18m34s
